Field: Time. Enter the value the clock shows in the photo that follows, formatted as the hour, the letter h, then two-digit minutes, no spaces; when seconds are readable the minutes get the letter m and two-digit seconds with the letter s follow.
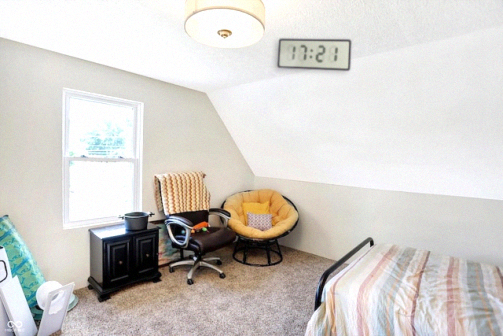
17h21
